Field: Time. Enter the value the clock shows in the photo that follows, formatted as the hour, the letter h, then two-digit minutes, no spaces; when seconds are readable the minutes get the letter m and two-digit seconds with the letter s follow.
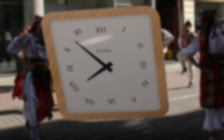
7h53
